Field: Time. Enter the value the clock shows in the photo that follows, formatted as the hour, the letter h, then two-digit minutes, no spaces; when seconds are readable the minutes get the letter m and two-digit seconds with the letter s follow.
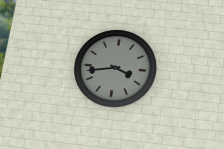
3h43
